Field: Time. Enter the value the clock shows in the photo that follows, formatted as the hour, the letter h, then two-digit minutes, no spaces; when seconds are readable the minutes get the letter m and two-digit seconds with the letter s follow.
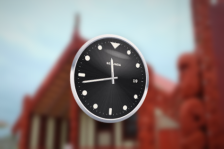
11h43
